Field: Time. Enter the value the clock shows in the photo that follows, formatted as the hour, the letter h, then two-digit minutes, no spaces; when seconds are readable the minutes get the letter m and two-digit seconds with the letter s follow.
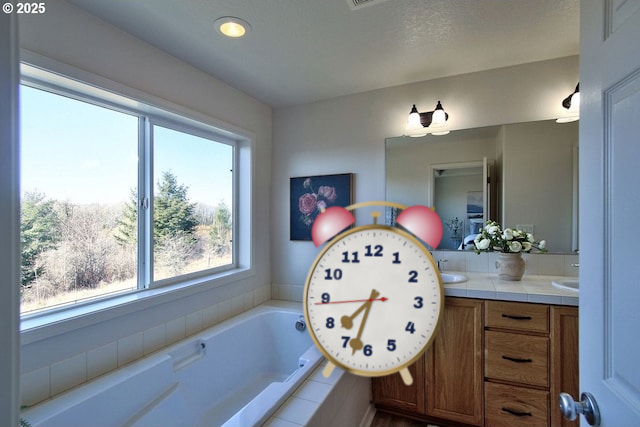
7h32m44s
